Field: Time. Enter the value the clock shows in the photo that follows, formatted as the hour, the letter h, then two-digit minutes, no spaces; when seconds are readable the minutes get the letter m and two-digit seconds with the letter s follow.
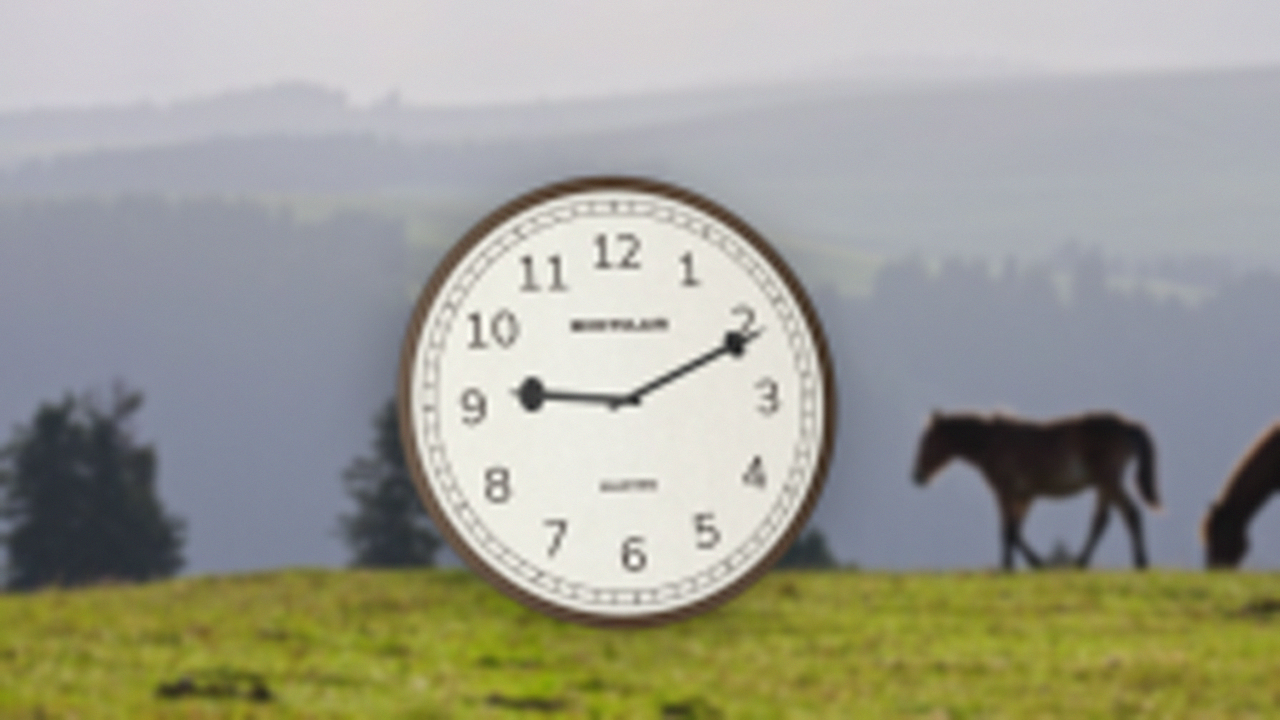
9h11
